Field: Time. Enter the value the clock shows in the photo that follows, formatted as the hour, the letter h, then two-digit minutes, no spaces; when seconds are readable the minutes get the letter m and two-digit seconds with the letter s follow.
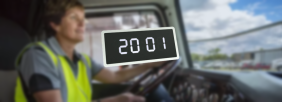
20h01
